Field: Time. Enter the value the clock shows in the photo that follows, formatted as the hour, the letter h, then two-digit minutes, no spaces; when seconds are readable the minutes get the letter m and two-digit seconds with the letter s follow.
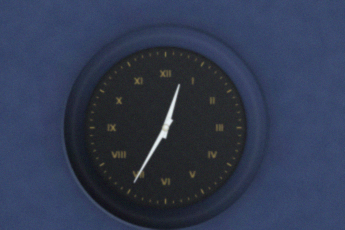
12h35
